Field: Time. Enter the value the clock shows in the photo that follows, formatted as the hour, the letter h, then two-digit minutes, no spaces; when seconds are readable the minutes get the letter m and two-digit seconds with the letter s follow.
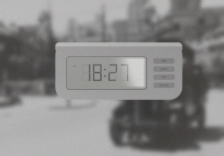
18h27
